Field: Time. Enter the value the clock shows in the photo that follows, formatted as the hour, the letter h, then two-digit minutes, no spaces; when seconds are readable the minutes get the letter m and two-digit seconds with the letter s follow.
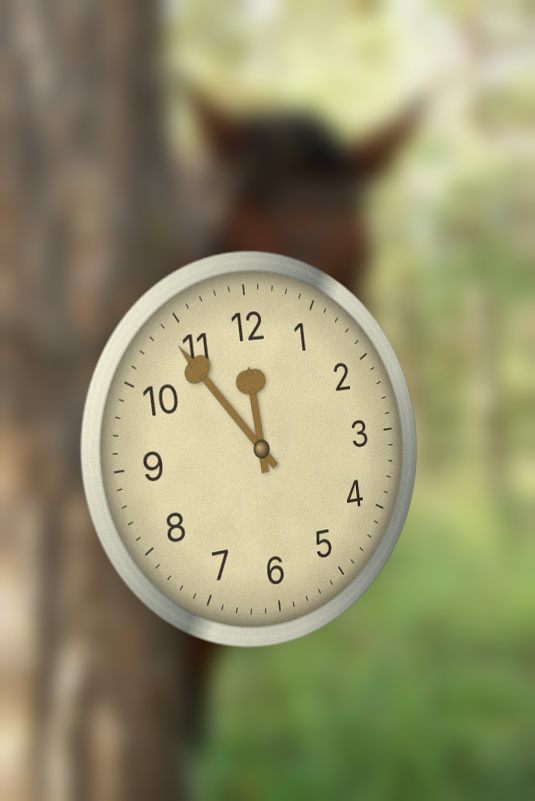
11h54
